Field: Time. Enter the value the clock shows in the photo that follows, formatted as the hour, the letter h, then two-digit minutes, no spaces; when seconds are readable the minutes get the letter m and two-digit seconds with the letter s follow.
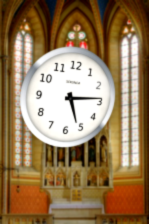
5h14
